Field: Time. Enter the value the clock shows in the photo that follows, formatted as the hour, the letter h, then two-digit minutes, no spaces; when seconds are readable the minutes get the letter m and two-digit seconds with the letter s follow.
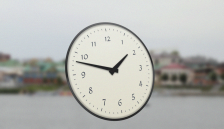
1h48
